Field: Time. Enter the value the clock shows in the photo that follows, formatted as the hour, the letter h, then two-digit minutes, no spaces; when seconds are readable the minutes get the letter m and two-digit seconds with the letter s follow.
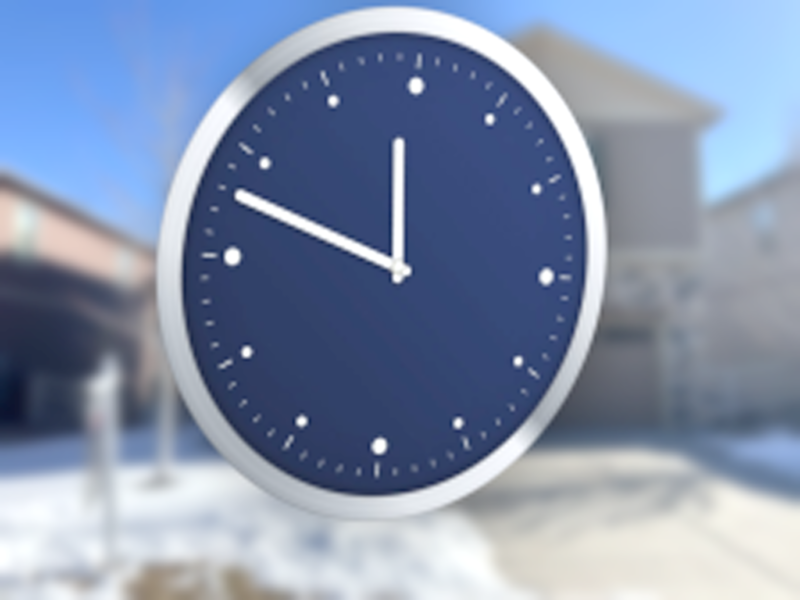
11h48
